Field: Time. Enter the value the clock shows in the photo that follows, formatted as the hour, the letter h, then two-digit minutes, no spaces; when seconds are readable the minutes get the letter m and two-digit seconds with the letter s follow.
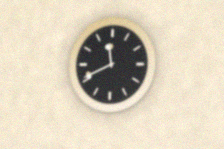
11h41
